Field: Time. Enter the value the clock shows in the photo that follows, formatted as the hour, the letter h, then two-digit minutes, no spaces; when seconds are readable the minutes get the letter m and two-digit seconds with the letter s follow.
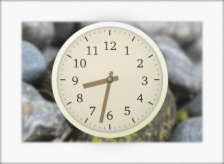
8h32
